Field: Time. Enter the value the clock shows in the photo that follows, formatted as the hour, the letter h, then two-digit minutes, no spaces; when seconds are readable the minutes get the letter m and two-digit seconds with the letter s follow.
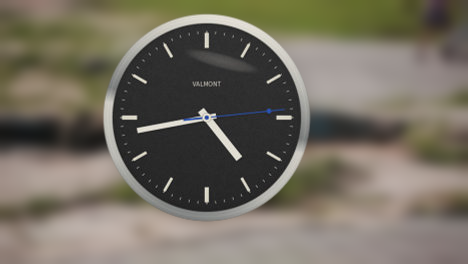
4h43m14s
